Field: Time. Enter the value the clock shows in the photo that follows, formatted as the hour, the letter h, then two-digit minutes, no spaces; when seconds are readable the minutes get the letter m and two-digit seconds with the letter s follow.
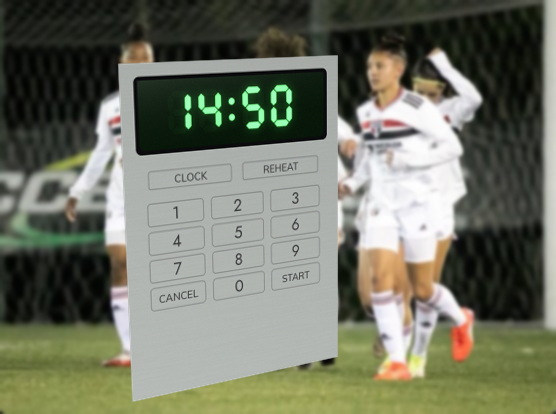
14h50
